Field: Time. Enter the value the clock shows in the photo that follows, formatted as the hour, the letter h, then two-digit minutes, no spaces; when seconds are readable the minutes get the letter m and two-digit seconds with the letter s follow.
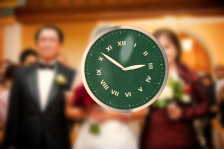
2h52
